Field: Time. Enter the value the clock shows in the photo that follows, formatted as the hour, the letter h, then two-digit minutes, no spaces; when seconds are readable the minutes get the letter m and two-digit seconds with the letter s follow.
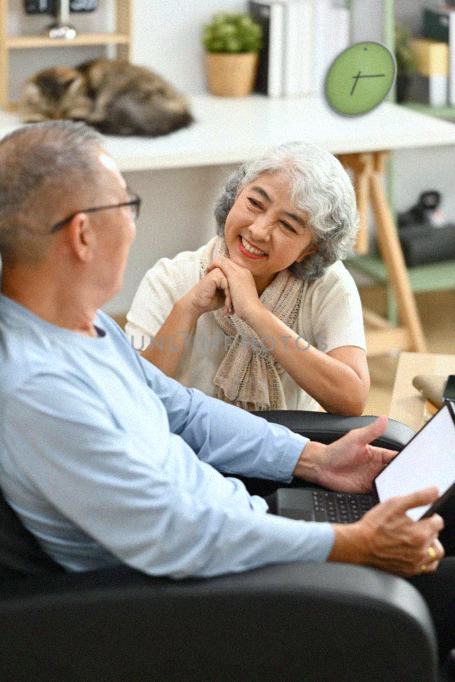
6h14
